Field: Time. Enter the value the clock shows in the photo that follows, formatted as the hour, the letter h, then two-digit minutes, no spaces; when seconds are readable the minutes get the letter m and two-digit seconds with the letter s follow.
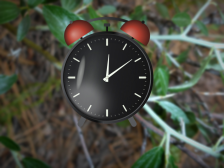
12h09
